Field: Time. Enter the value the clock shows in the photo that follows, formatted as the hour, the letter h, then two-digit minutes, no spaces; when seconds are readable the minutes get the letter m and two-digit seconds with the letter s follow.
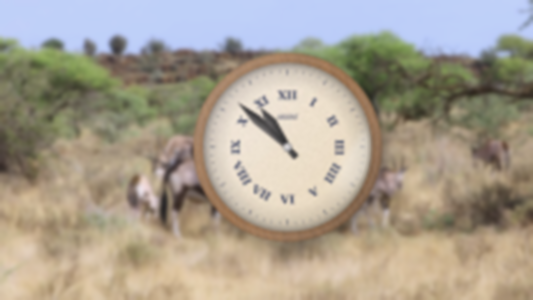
10h52
